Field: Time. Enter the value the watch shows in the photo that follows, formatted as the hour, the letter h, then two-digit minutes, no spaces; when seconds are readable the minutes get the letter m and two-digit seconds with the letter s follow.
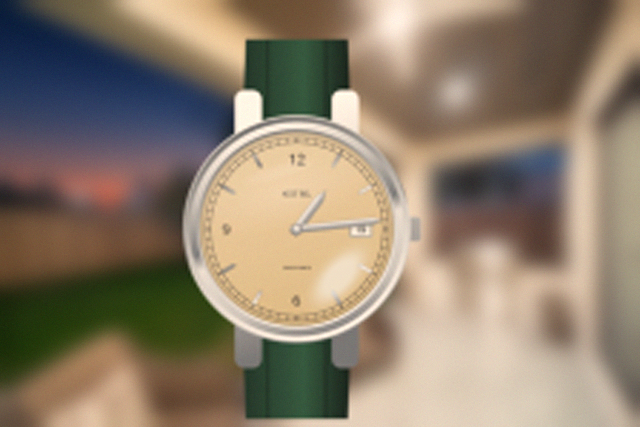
1h14
